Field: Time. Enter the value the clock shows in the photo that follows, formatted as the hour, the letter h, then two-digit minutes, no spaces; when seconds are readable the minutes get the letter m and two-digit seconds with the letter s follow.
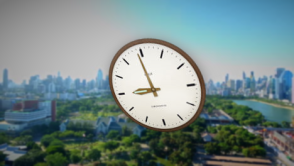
8h59
